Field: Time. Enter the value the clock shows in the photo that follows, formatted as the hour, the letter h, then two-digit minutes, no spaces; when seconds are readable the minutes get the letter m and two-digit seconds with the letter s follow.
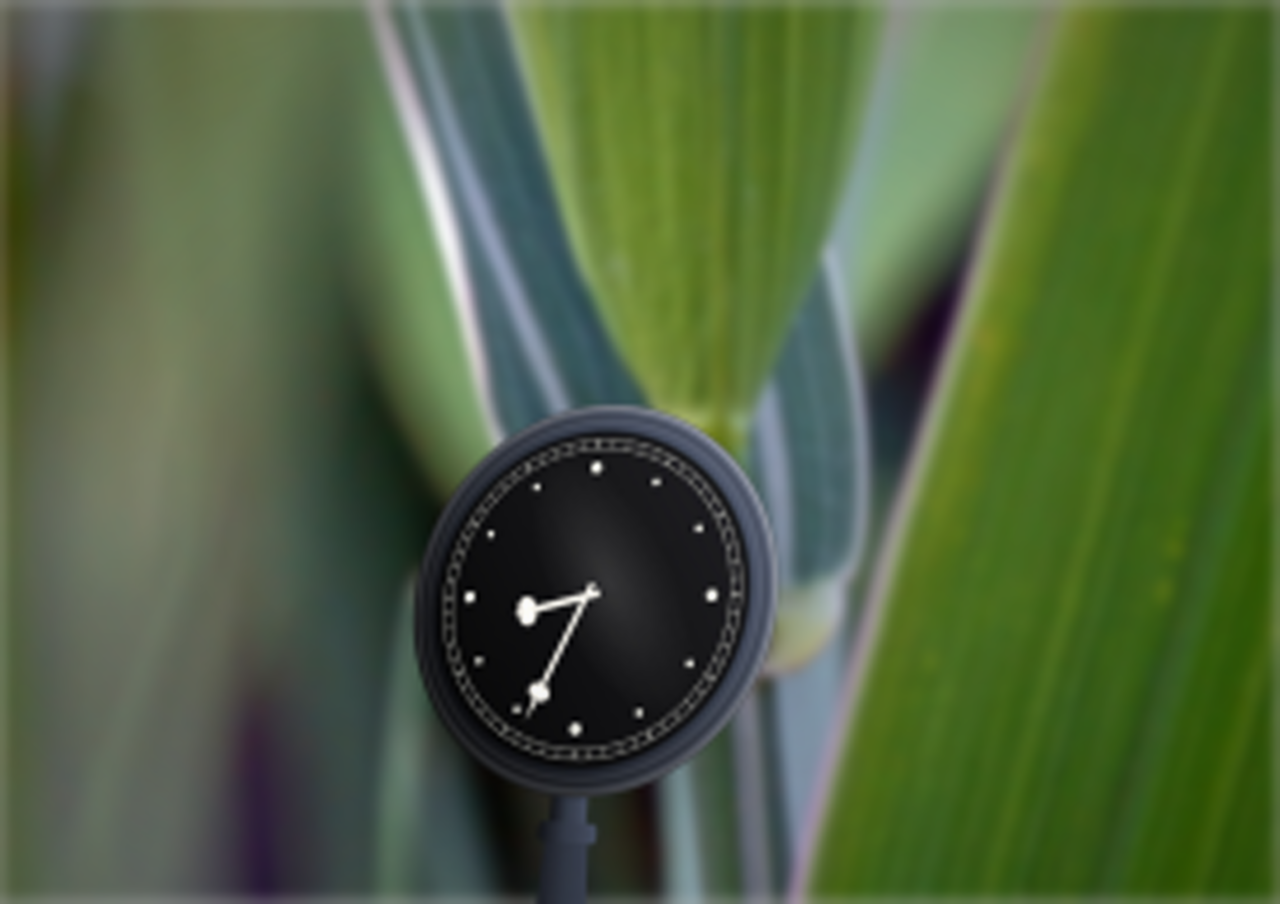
8h34
